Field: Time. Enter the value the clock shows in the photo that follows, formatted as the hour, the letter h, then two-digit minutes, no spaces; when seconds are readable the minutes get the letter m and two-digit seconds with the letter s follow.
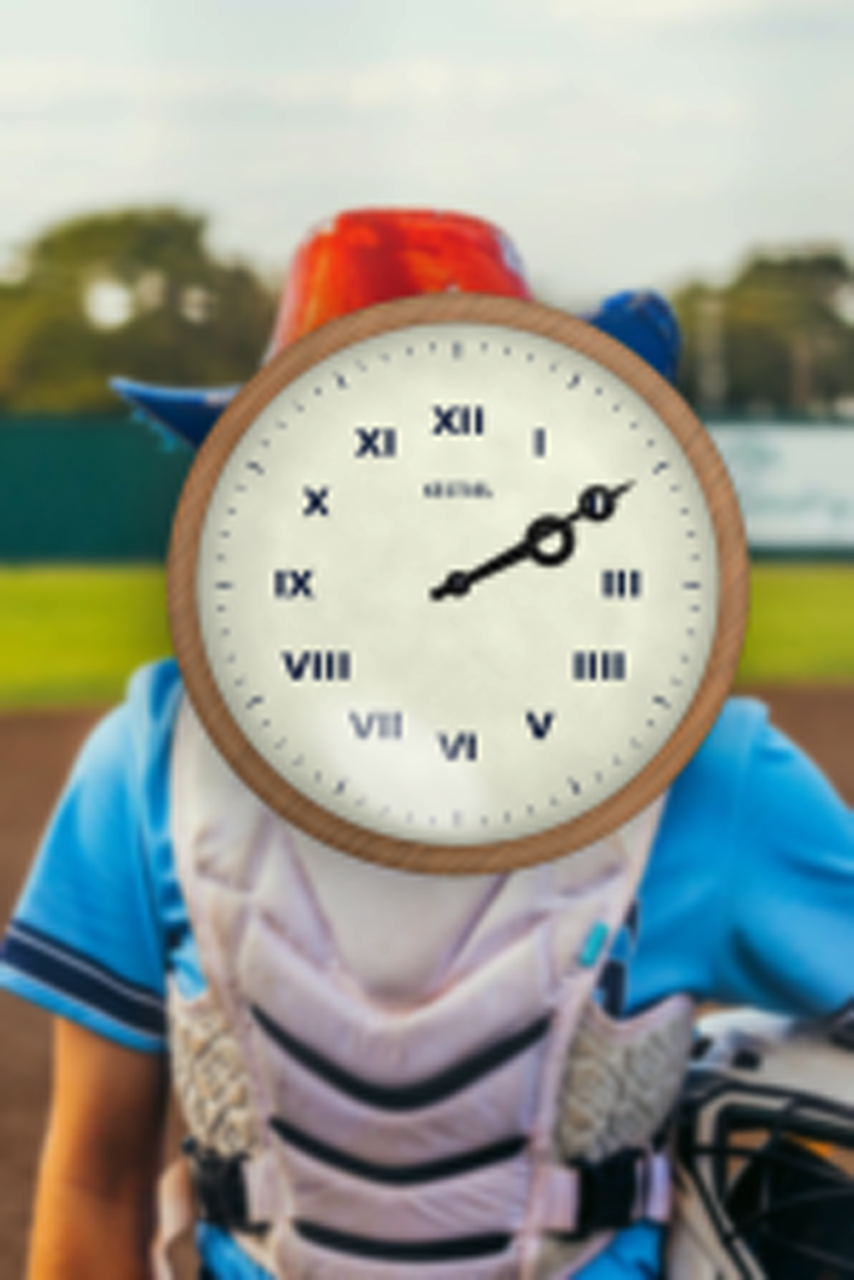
2h10
